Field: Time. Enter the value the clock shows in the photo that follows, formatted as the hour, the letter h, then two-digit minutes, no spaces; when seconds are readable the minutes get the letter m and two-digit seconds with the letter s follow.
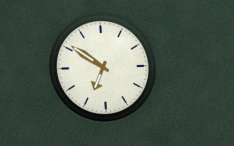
6h51
